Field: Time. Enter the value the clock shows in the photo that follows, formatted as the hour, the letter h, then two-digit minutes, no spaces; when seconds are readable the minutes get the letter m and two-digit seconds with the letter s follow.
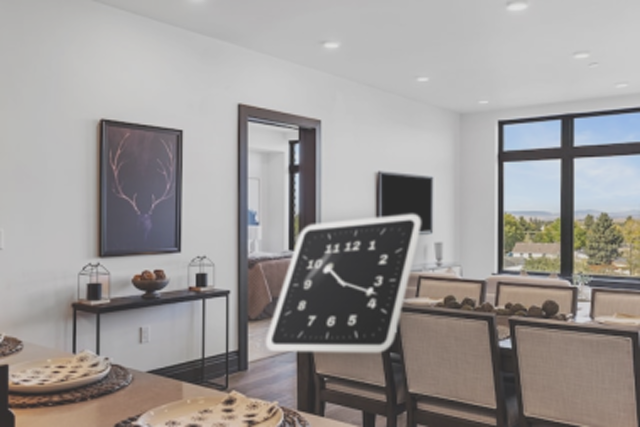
10h18
